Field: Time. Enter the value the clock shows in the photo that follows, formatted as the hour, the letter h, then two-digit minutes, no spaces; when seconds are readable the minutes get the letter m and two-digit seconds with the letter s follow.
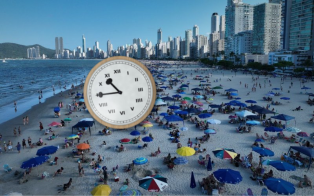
10h45
